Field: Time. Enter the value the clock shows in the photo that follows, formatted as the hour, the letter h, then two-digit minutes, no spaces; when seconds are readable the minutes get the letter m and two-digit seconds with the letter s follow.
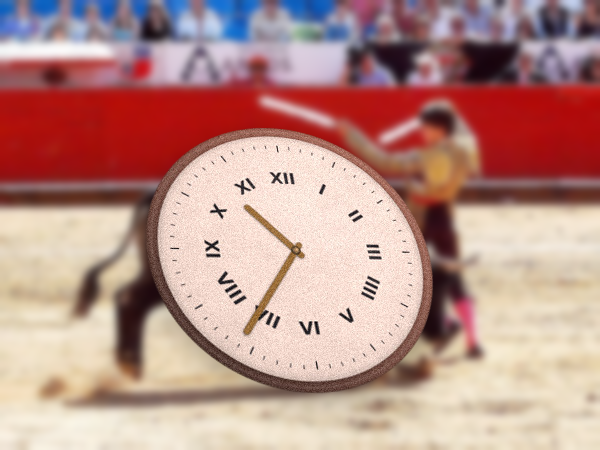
10h36
